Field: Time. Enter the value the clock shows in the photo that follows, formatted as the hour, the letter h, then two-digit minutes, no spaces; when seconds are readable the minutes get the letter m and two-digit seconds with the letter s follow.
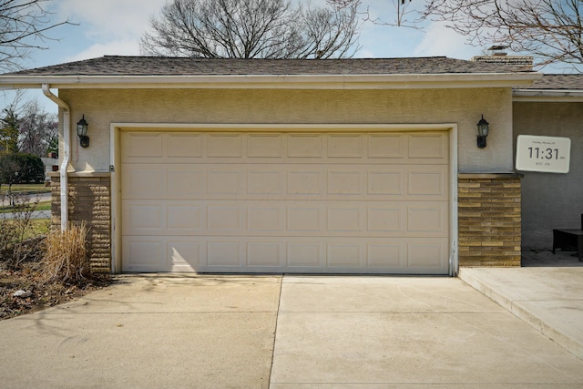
11h31
